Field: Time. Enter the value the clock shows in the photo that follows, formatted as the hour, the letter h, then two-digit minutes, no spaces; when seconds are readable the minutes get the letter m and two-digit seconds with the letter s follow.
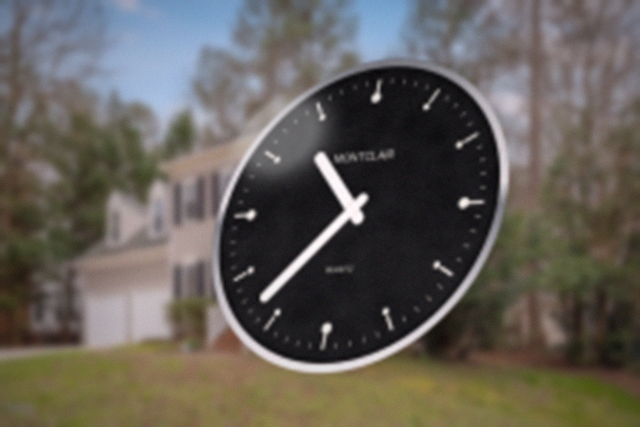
10h37
